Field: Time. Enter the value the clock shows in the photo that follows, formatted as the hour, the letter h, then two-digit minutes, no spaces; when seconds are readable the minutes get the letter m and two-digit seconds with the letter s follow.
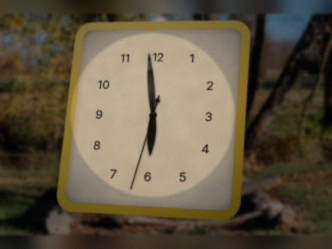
5h58m32s
